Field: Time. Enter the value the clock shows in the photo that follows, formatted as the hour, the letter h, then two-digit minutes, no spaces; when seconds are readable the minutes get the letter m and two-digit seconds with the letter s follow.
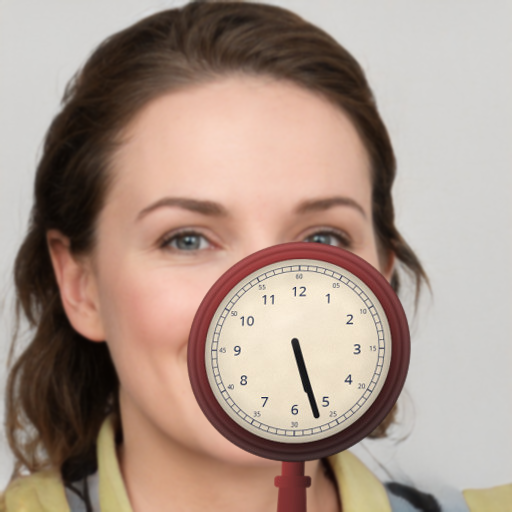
5h27
